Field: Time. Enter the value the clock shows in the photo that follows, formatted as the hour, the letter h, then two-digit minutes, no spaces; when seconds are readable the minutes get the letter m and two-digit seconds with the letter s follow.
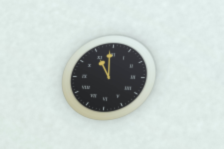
10h59
